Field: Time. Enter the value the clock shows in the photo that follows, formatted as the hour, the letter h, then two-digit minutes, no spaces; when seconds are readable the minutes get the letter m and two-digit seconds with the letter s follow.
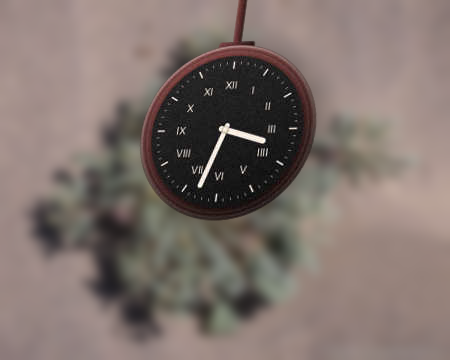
3h33
